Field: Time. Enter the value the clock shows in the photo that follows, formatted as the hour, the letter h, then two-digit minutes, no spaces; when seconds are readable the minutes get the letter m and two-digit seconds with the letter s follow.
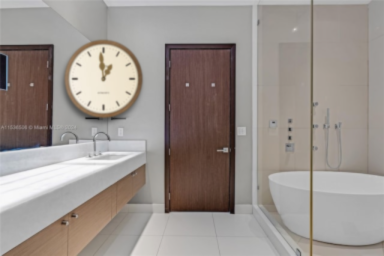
12h59
